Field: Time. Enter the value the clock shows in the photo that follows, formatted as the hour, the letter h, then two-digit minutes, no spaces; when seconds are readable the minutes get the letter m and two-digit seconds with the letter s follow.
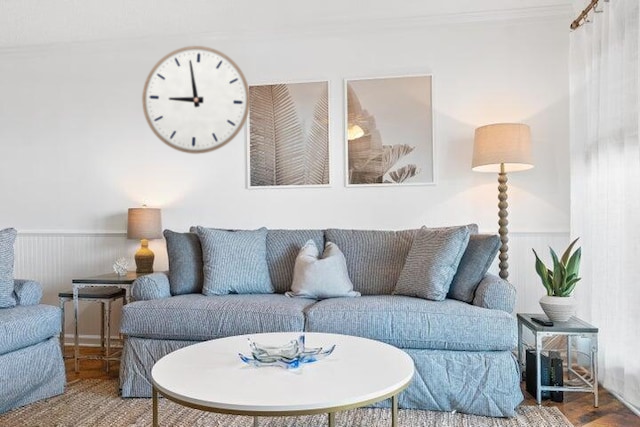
8h58
